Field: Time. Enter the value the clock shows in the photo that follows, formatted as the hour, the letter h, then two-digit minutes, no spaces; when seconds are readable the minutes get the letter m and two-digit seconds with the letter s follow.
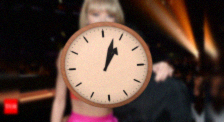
1h03
